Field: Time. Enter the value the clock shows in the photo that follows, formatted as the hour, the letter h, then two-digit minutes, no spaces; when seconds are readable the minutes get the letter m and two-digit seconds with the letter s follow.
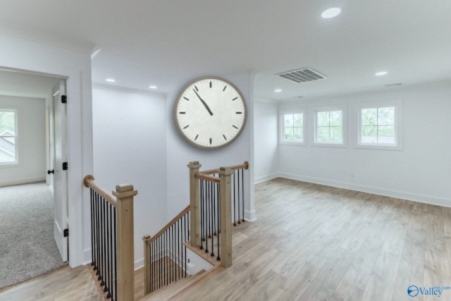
10h54
